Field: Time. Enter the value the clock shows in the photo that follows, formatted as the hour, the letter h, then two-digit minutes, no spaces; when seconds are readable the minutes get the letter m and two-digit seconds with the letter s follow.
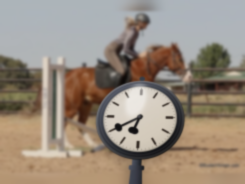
6h40
